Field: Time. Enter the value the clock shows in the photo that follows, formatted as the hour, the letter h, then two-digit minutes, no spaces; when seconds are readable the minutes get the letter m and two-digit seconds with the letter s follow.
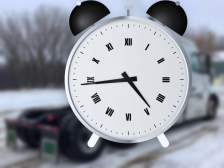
4h44
